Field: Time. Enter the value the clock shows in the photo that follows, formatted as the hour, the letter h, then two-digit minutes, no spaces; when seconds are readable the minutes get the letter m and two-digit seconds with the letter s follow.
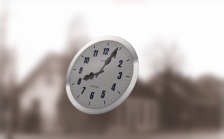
8h04
